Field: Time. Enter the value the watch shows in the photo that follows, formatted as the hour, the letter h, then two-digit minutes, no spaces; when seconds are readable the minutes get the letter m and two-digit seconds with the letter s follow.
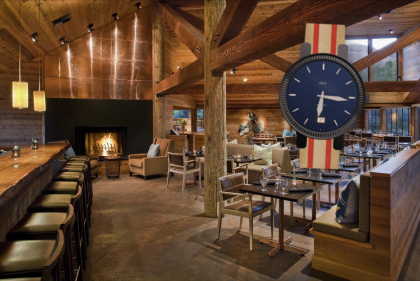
6h16
